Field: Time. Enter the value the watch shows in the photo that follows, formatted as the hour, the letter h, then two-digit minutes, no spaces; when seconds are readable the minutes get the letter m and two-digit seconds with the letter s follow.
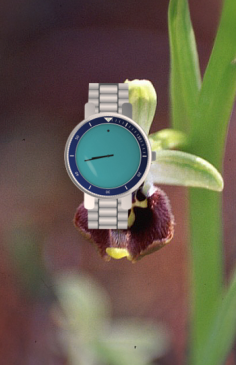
8h43
